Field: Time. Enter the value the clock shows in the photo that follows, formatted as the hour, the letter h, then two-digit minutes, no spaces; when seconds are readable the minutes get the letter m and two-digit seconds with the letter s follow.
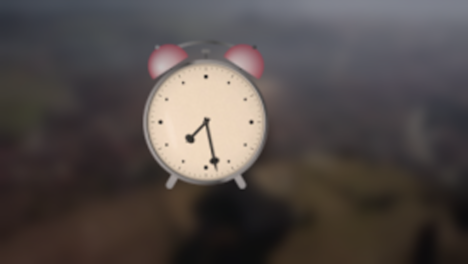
7h28
